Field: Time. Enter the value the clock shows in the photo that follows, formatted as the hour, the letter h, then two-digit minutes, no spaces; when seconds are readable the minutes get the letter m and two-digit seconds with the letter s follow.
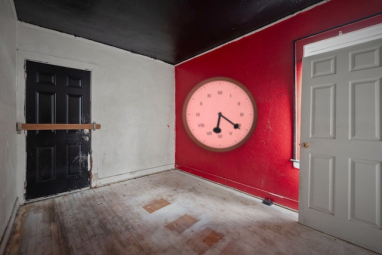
6h21
